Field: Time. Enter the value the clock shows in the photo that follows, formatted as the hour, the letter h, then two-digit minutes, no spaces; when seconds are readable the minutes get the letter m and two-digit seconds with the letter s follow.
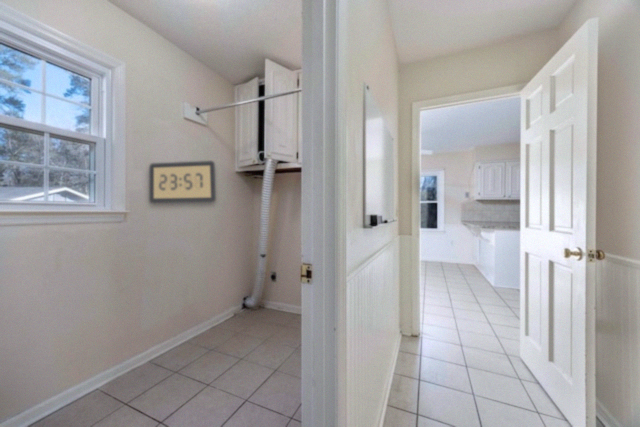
23h57
